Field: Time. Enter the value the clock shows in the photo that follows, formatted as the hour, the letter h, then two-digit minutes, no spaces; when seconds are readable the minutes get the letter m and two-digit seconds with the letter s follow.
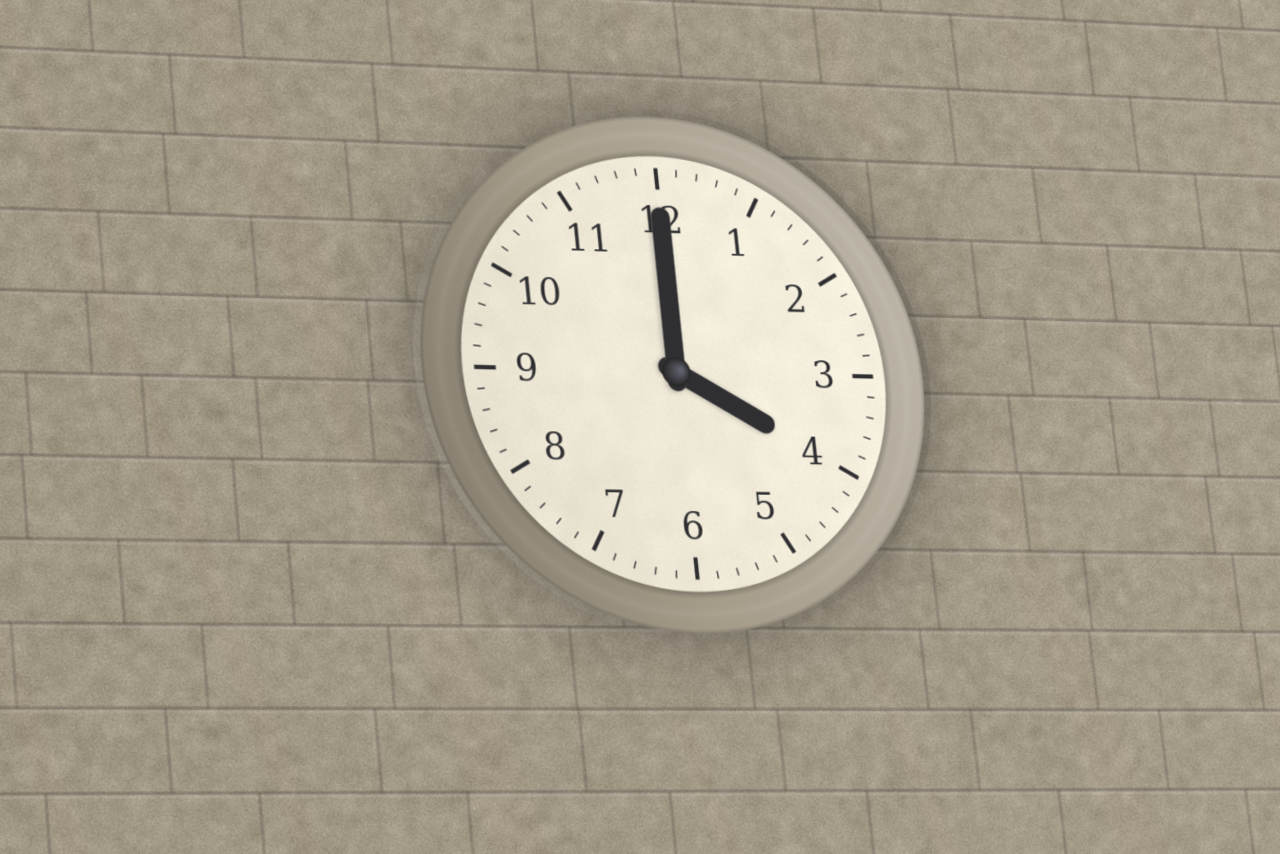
4h00
